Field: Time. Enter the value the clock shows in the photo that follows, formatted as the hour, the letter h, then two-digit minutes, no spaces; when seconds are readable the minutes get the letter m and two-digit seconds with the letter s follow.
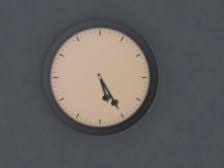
5h25
